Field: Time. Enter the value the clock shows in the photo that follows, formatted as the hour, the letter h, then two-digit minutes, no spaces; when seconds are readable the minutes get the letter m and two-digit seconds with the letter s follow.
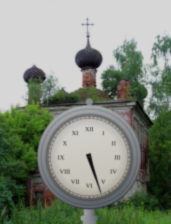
5h27
